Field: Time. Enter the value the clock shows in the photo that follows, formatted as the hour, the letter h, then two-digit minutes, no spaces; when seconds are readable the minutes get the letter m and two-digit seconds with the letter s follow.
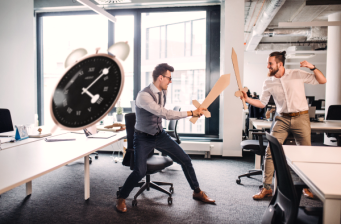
4h07
